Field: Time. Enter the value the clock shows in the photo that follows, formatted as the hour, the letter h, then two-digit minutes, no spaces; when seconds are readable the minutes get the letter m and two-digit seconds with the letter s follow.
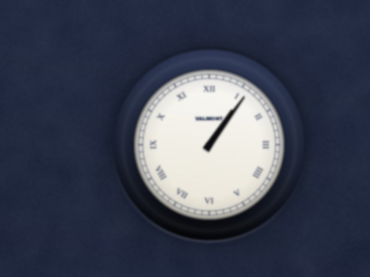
1h06
